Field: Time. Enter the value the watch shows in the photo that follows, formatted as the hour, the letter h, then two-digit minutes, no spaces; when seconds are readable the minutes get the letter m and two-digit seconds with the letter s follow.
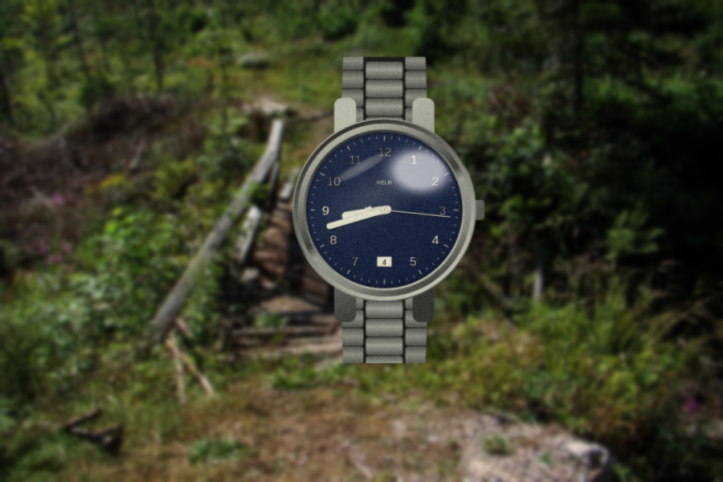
8h42m16s
